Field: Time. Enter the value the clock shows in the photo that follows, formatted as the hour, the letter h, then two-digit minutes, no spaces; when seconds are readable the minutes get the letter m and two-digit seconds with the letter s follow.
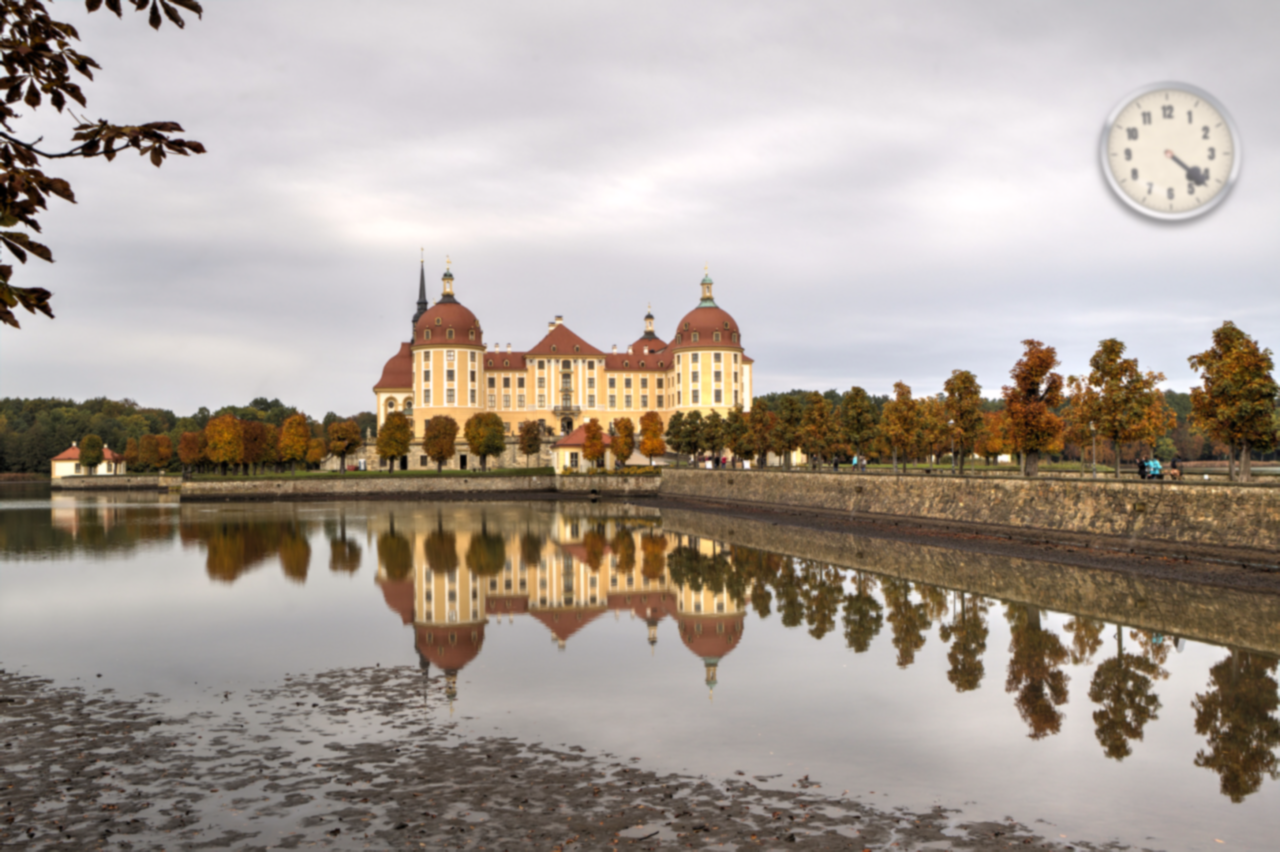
4h22
